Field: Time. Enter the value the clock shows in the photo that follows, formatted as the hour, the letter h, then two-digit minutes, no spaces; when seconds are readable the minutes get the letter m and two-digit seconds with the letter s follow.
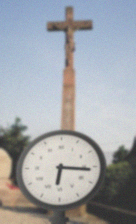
6h16
